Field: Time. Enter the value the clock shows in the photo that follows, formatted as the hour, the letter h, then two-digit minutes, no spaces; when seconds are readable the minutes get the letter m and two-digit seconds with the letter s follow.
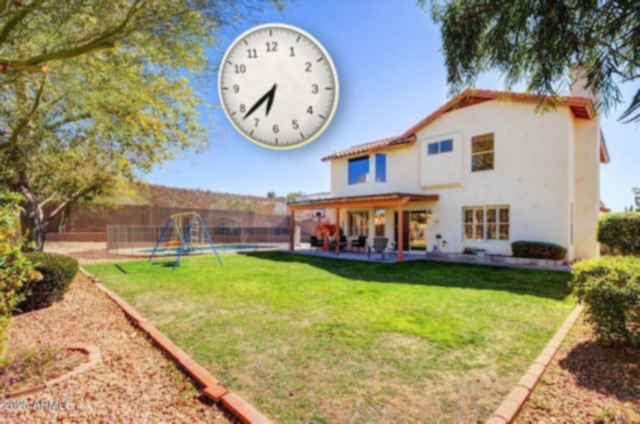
6h38
